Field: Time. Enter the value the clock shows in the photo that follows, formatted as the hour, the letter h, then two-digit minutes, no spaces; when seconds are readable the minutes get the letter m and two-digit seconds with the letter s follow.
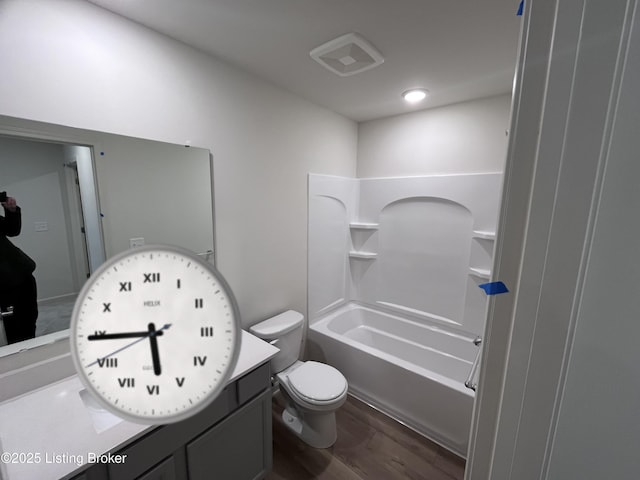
5h44m41s
